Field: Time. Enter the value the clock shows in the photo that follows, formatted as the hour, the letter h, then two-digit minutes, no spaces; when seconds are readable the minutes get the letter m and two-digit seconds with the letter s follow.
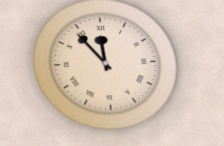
11h54
